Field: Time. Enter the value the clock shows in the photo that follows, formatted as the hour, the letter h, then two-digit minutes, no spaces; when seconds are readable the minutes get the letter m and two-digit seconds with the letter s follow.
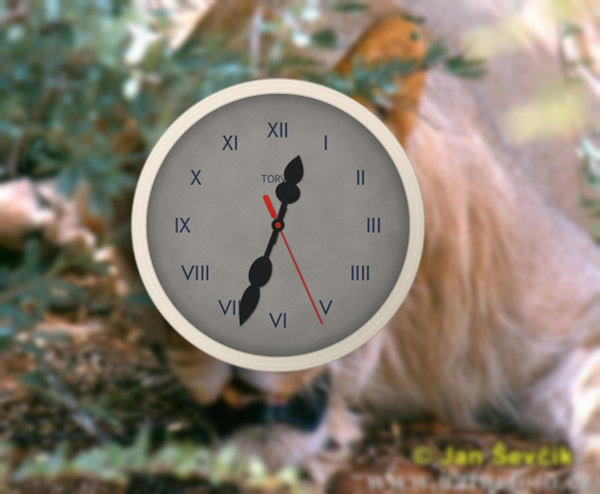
12h33m26s
